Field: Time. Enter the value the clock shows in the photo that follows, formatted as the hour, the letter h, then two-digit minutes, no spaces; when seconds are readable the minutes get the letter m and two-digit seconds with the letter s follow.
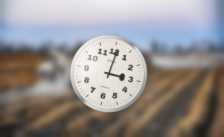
3h01
